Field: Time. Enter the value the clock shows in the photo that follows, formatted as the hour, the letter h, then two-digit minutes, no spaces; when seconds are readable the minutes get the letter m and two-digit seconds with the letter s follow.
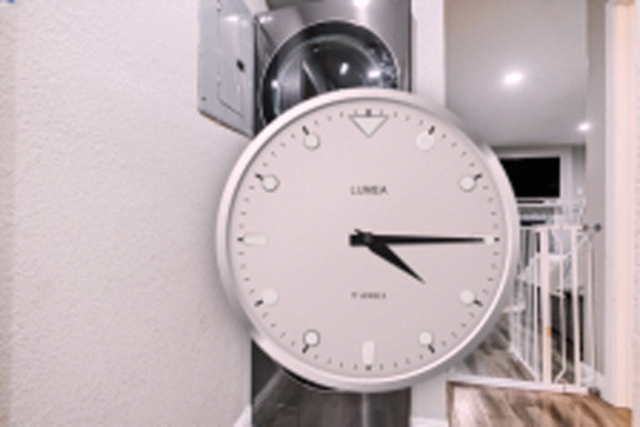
4h15
